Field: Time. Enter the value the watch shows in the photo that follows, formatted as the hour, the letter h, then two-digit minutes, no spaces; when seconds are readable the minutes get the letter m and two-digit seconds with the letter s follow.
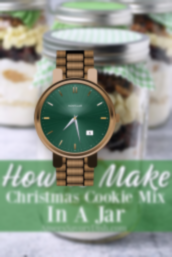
7h28
